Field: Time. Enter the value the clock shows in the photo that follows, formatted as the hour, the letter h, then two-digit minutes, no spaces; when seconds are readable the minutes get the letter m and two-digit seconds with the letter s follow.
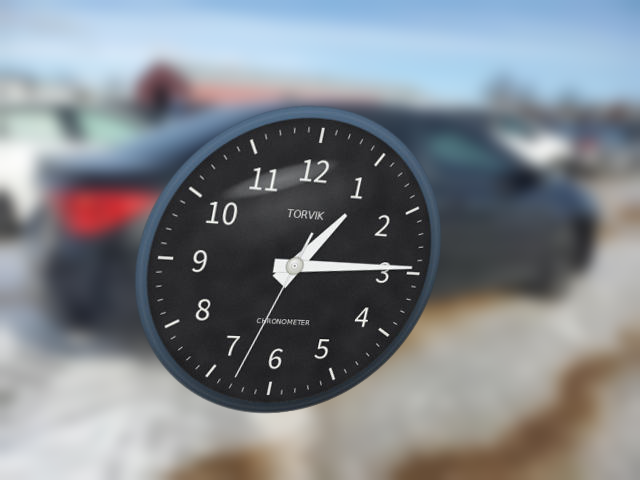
1h14m33s
